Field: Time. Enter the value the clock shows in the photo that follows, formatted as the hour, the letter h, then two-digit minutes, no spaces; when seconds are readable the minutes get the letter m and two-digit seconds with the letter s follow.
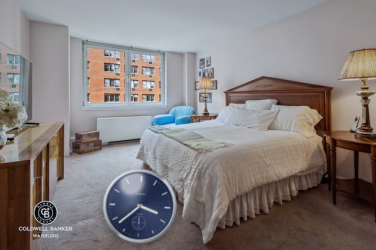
3h38
